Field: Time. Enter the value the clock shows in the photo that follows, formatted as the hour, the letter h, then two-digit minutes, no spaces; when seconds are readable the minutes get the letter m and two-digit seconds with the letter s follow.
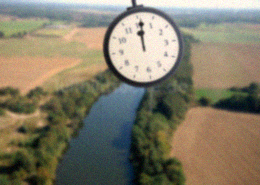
12h01
